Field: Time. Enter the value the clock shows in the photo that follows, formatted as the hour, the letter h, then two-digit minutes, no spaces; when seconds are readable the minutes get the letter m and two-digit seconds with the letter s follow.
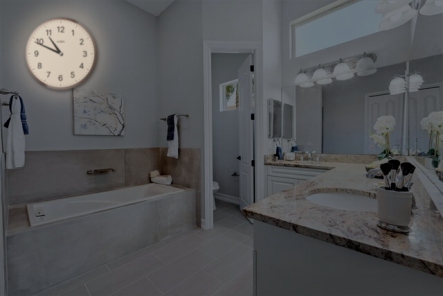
10h49
